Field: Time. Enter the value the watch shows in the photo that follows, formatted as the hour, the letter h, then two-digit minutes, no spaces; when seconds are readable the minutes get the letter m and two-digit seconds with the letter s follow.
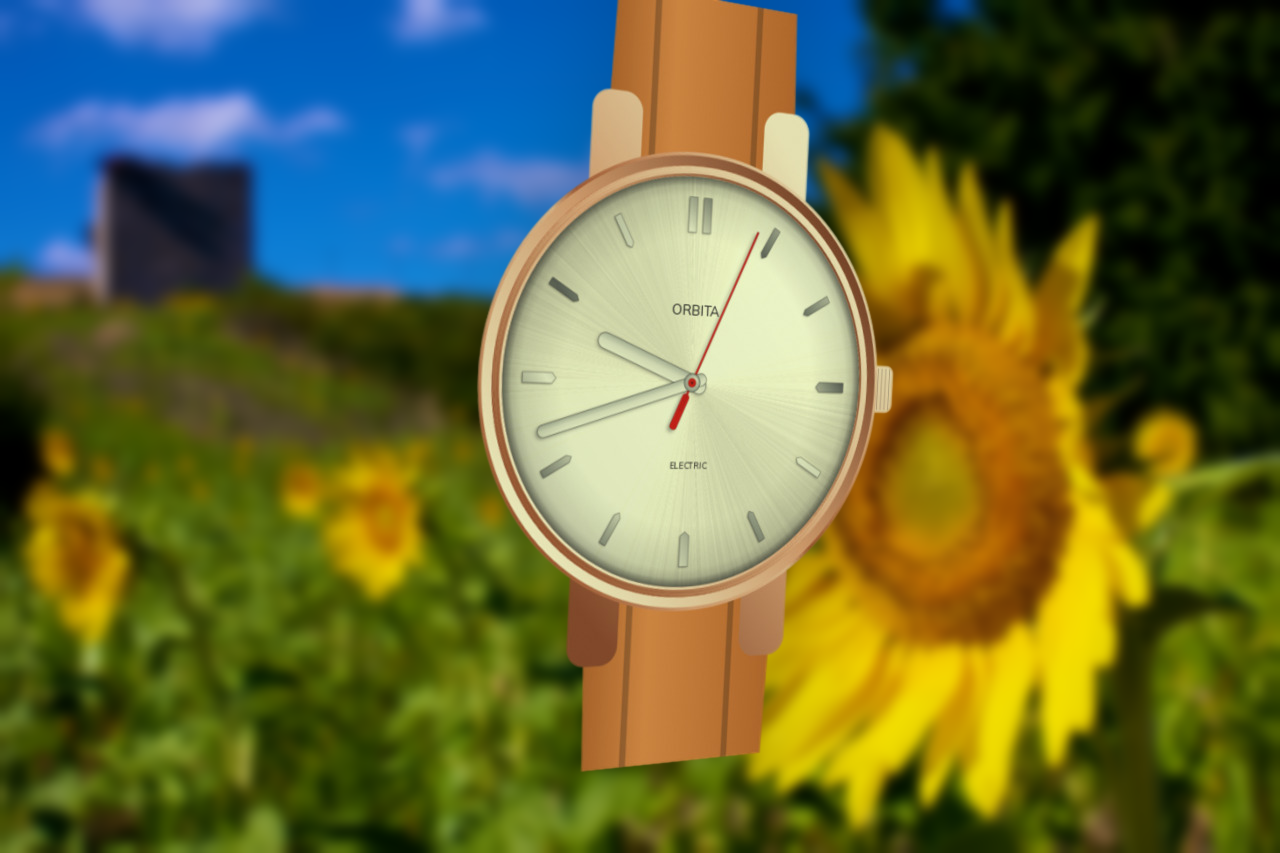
9h42m04s
